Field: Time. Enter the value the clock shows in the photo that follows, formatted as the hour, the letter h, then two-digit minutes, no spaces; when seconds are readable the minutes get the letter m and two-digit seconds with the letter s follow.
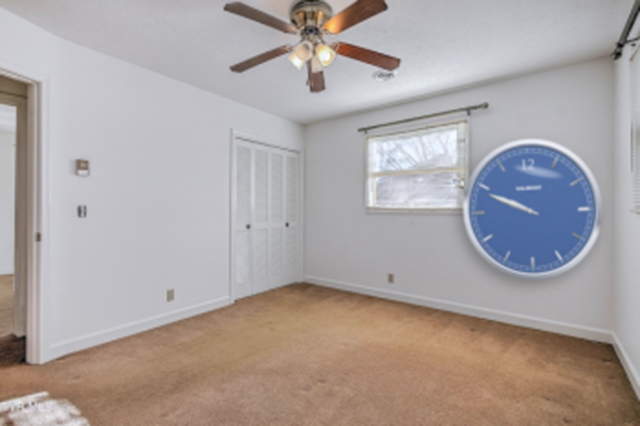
9h49
